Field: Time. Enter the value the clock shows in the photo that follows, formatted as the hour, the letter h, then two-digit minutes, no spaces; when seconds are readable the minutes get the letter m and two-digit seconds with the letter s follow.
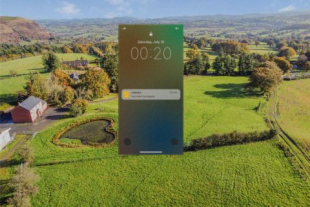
0h20
